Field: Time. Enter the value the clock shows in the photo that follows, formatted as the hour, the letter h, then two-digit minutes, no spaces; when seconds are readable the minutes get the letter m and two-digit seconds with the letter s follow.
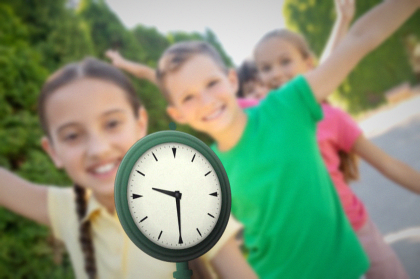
9h30
